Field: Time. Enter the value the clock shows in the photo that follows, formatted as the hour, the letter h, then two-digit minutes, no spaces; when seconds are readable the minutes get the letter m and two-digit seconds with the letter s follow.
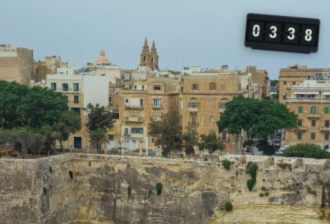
3h38
